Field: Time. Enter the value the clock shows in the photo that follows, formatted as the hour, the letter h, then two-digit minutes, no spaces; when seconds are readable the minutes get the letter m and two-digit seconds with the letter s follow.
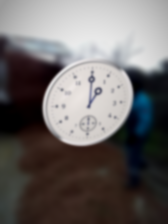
1h00
